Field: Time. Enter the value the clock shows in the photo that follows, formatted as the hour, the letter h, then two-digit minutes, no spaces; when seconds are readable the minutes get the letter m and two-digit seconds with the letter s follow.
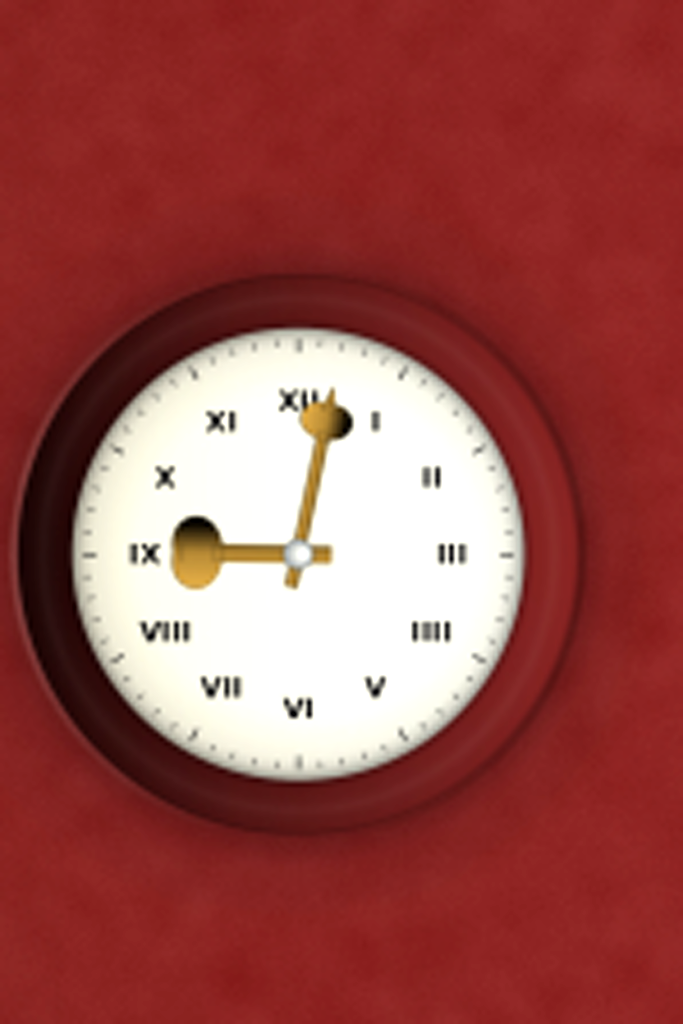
9h02
